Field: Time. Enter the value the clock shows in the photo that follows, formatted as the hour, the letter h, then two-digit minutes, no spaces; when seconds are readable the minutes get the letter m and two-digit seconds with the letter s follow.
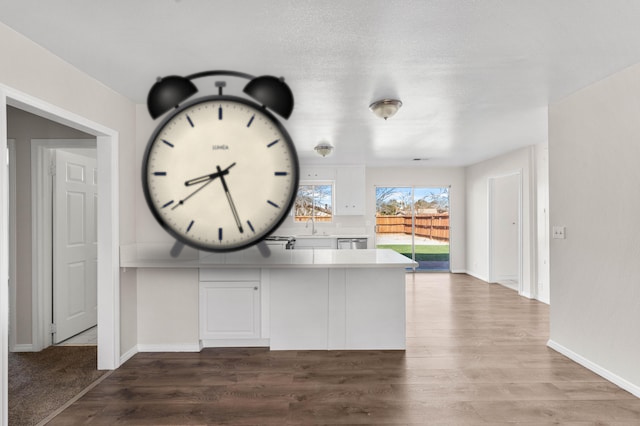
8h26m39s
